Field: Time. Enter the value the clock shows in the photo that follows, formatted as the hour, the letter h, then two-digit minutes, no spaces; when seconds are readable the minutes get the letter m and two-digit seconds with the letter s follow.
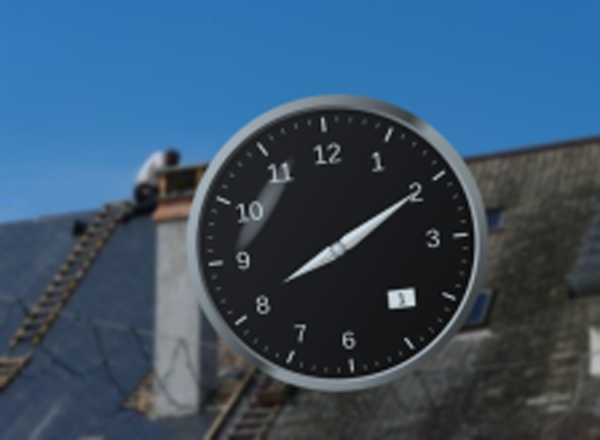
8h10
